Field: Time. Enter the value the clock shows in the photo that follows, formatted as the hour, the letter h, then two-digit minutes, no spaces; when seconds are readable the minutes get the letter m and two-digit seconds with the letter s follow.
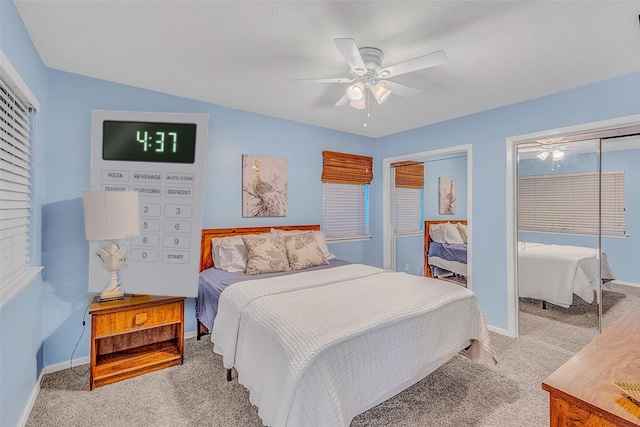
4h37
